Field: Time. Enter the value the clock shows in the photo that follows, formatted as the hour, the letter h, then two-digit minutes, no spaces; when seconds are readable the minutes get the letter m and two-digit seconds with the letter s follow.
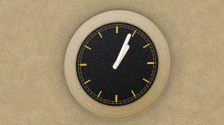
1h04
